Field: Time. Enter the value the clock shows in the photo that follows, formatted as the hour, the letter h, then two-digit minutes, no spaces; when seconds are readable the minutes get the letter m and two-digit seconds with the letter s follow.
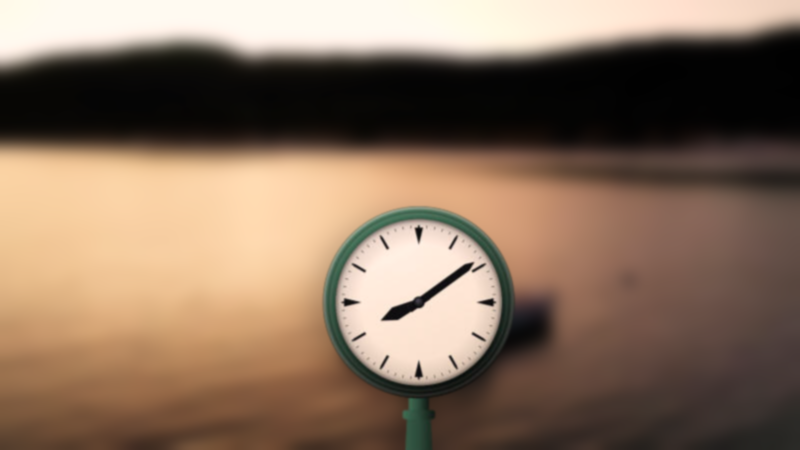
8h09
